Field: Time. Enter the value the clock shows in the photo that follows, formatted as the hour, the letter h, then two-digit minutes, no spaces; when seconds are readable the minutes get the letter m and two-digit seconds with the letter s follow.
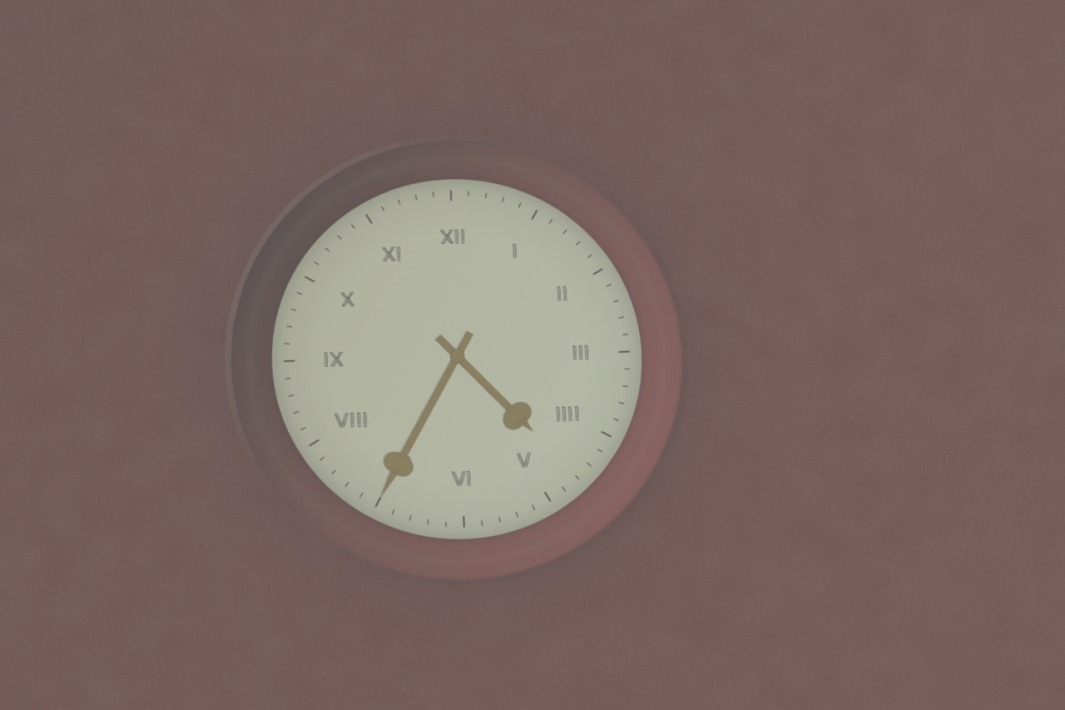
4h35
